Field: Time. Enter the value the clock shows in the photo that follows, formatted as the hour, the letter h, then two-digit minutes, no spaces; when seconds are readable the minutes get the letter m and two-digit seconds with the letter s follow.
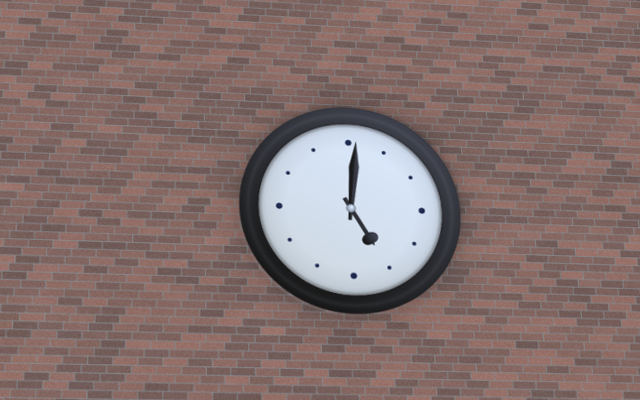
5h01
